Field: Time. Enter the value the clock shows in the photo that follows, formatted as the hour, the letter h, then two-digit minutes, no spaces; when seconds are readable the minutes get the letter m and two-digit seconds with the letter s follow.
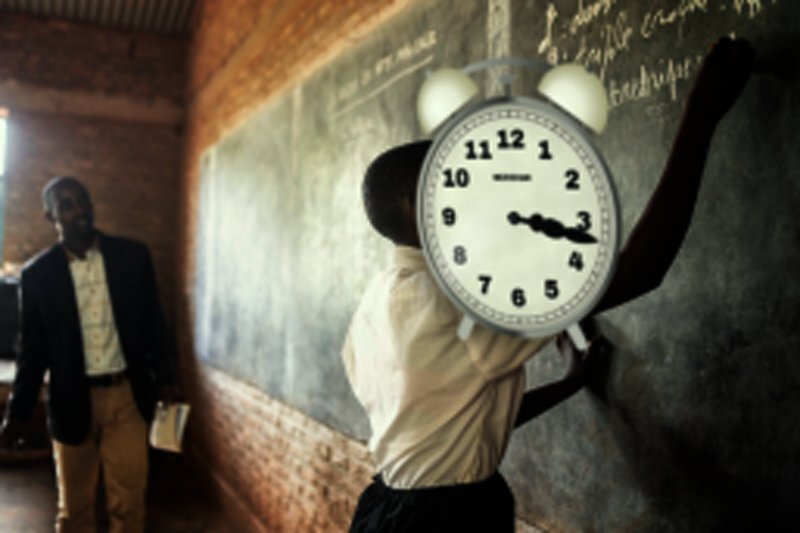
3h17
